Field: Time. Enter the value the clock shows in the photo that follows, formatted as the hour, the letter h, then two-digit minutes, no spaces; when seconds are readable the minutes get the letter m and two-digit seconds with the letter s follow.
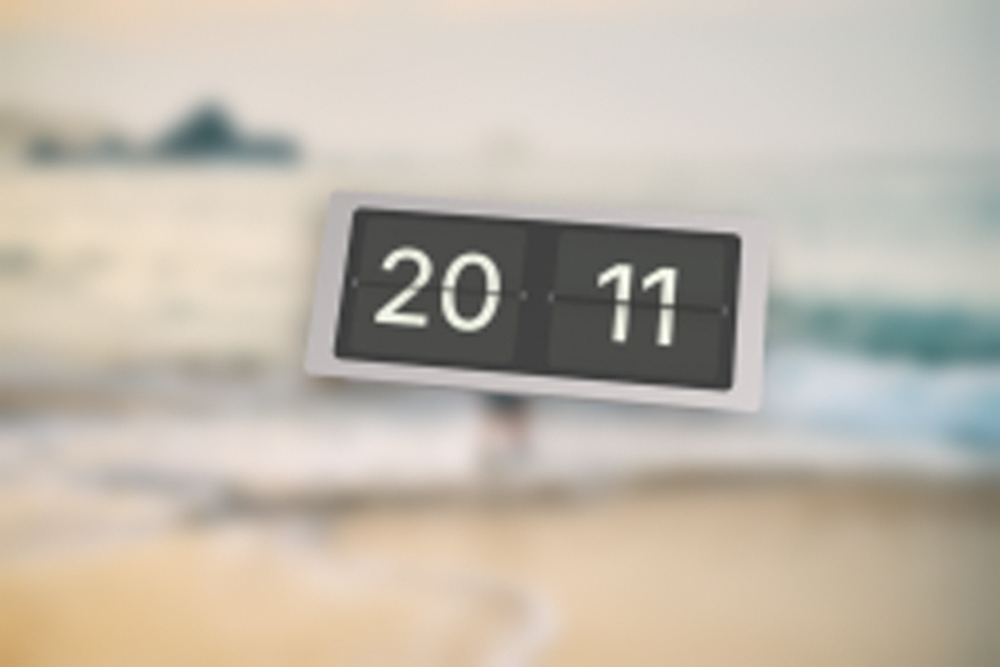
20h11
